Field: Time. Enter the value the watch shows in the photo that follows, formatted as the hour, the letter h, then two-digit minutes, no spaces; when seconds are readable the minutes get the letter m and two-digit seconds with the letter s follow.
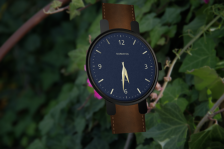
5h31
